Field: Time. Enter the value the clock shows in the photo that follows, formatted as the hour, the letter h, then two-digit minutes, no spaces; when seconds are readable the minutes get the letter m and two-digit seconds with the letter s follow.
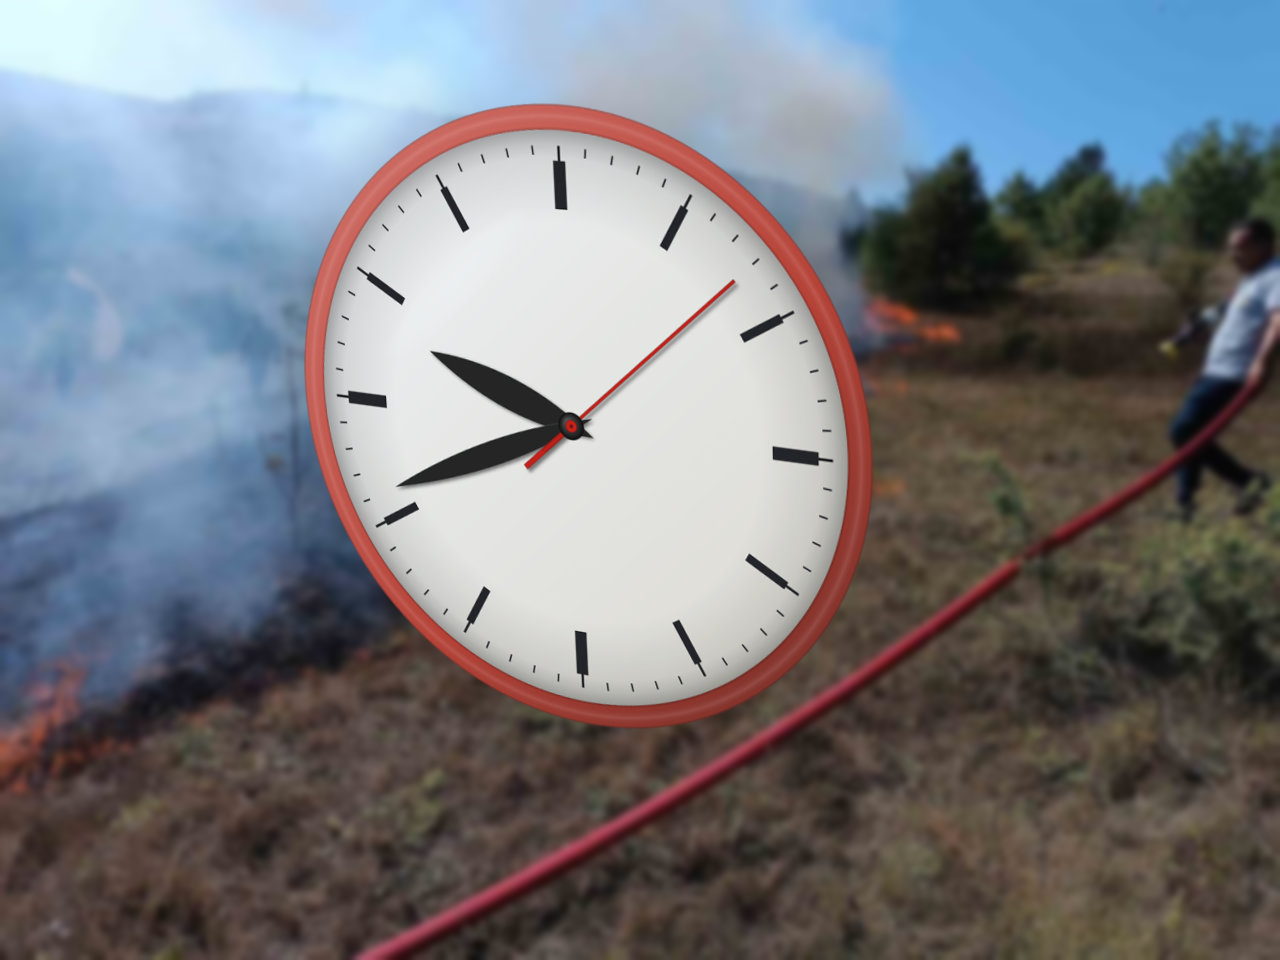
9h41m08s
